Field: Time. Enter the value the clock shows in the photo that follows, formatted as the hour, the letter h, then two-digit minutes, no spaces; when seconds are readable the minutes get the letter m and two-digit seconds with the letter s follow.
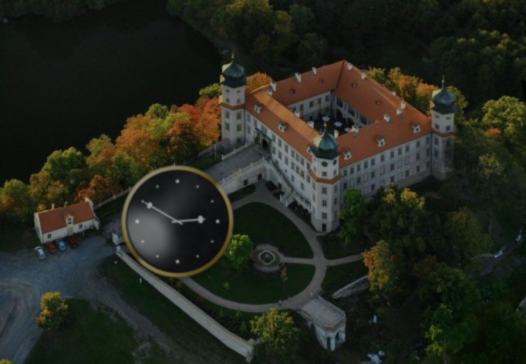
2h50
